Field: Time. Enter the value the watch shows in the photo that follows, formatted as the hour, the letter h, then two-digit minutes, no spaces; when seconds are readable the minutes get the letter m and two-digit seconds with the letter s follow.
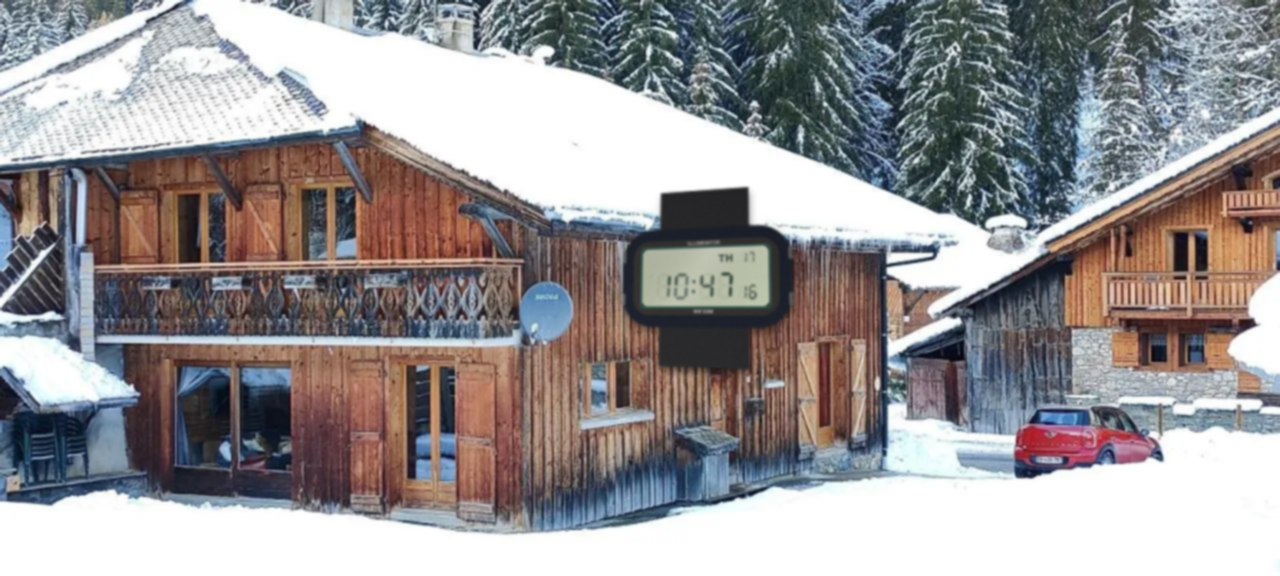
10h47
